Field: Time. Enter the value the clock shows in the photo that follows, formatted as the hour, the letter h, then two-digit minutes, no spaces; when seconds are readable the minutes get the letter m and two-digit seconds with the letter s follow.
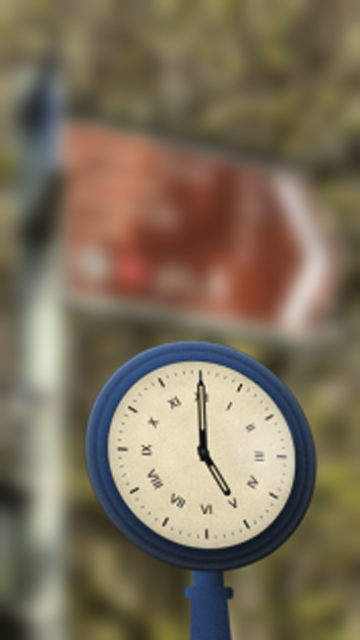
5h00
